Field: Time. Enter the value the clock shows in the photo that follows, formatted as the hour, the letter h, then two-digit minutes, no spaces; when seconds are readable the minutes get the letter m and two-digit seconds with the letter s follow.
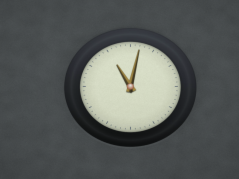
11h02
